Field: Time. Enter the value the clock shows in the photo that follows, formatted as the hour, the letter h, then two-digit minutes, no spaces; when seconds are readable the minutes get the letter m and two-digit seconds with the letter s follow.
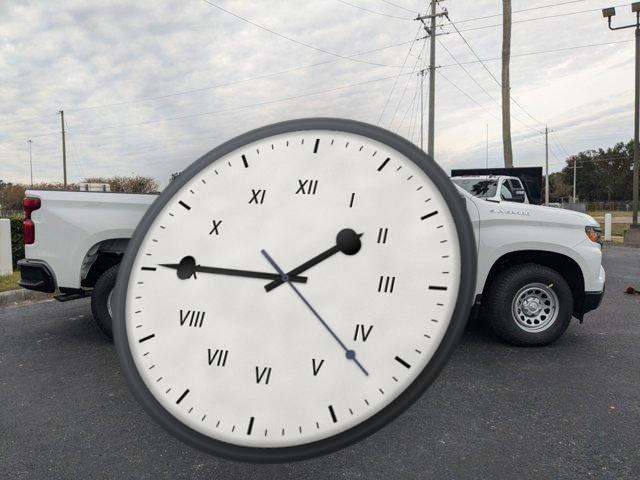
1h45m22s
